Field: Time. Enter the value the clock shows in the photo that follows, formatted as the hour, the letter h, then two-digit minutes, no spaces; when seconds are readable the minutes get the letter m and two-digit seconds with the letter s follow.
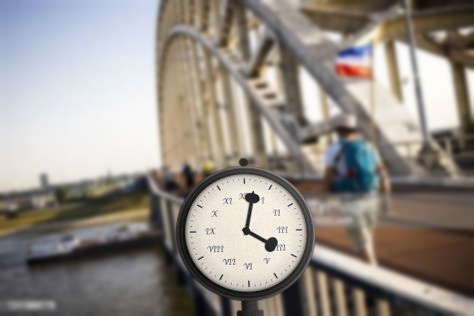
4h02
